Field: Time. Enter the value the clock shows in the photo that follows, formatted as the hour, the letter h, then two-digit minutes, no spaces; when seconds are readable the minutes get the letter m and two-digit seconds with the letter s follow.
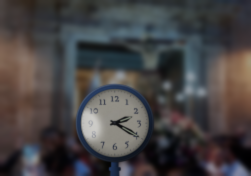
2h20
